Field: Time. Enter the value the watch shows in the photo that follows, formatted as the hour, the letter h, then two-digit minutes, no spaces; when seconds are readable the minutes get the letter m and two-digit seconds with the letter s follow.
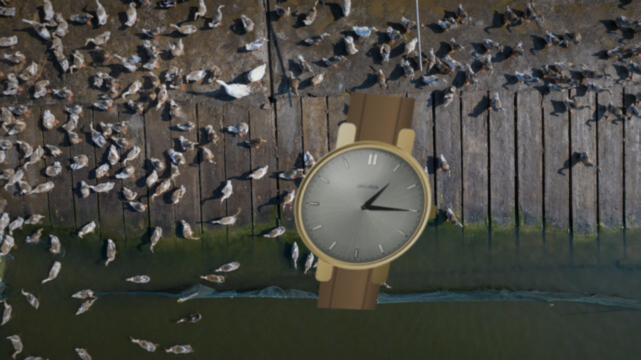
1h15
